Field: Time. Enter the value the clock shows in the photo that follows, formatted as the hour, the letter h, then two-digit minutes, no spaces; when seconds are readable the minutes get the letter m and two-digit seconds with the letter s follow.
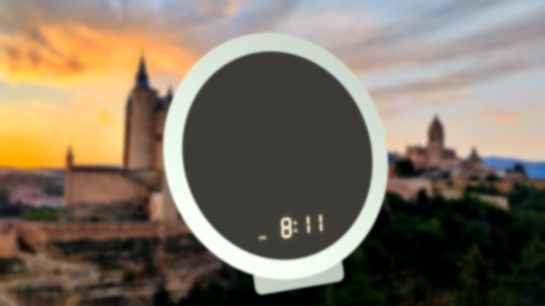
8h11
